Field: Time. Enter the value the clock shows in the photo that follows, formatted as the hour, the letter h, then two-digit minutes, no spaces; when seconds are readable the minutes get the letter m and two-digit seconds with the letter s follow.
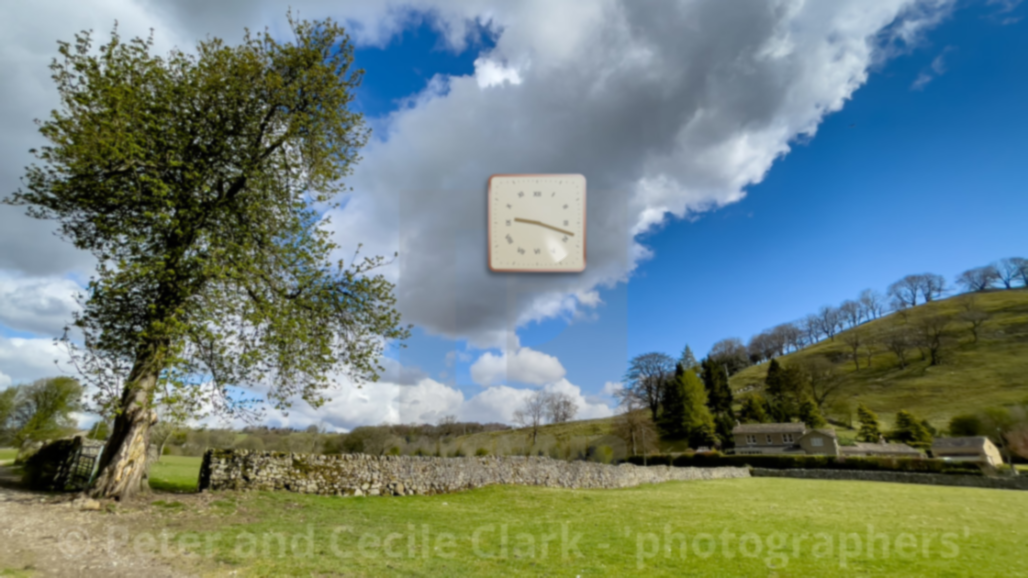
9h18
